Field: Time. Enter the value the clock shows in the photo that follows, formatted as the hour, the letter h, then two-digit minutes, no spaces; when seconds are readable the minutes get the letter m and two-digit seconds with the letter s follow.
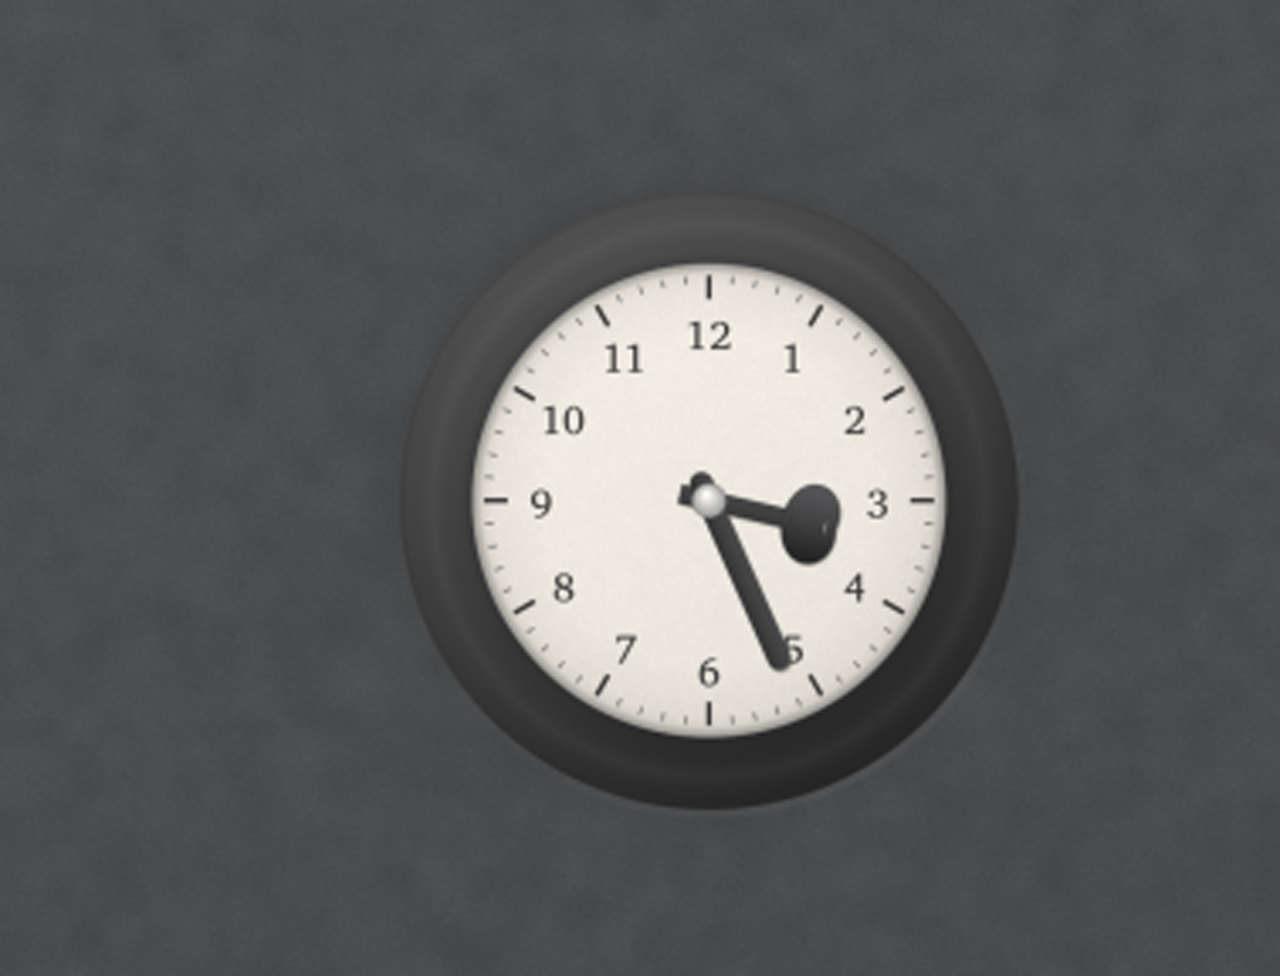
3h26
